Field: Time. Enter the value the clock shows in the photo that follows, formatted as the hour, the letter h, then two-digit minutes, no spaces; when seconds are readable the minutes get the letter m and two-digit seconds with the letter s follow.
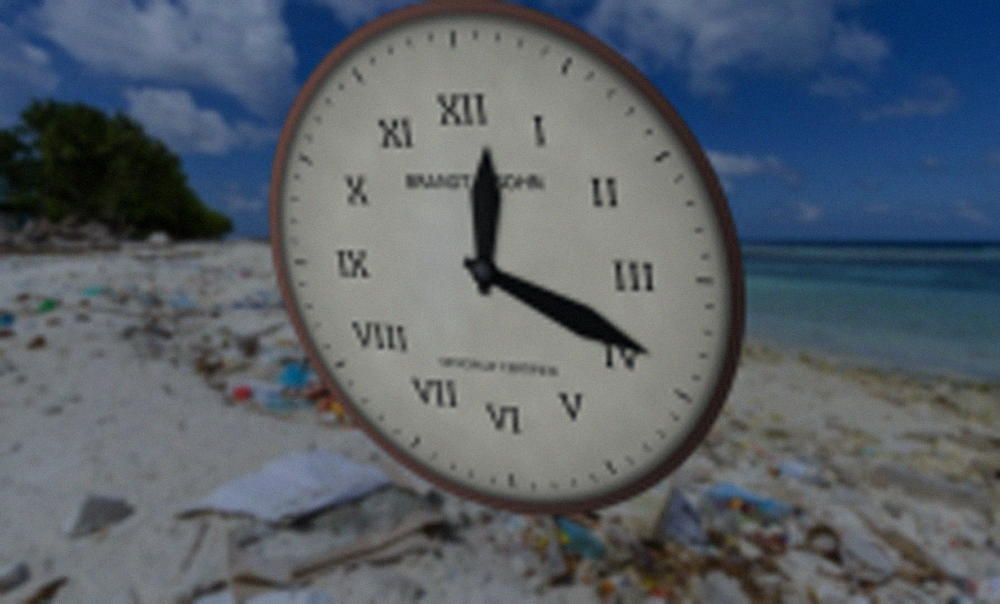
12h19
